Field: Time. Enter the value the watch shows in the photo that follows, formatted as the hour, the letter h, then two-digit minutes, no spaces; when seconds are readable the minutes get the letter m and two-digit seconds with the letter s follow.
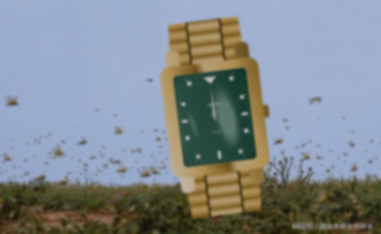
12h00
